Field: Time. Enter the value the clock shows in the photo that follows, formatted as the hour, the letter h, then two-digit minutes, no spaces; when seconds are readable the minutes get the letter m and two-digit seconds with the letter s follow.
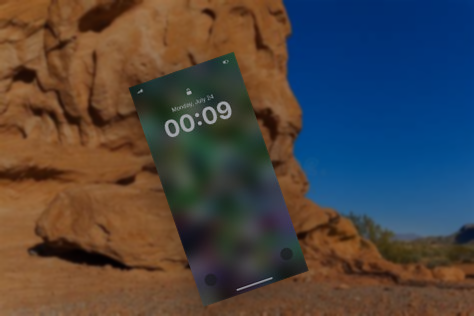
0h09
